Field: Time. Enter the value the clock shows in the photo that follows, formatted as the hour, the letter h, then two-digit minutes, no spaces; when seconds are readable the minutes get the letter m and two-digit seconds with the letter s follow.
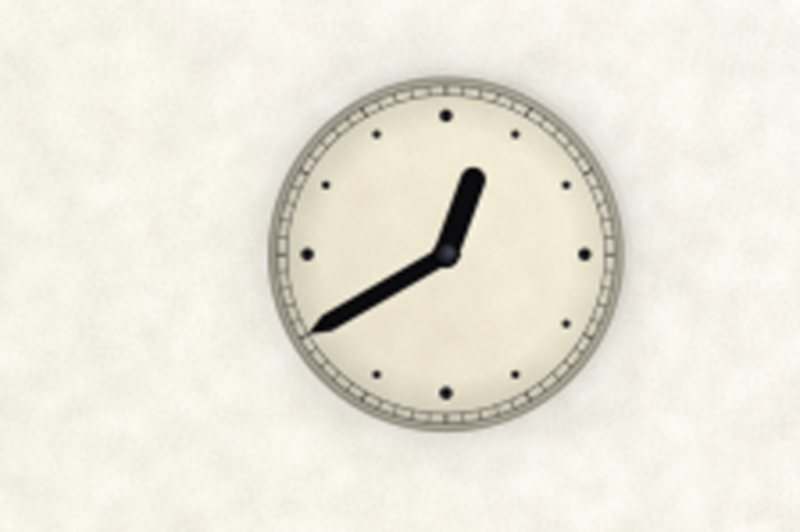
12h40
